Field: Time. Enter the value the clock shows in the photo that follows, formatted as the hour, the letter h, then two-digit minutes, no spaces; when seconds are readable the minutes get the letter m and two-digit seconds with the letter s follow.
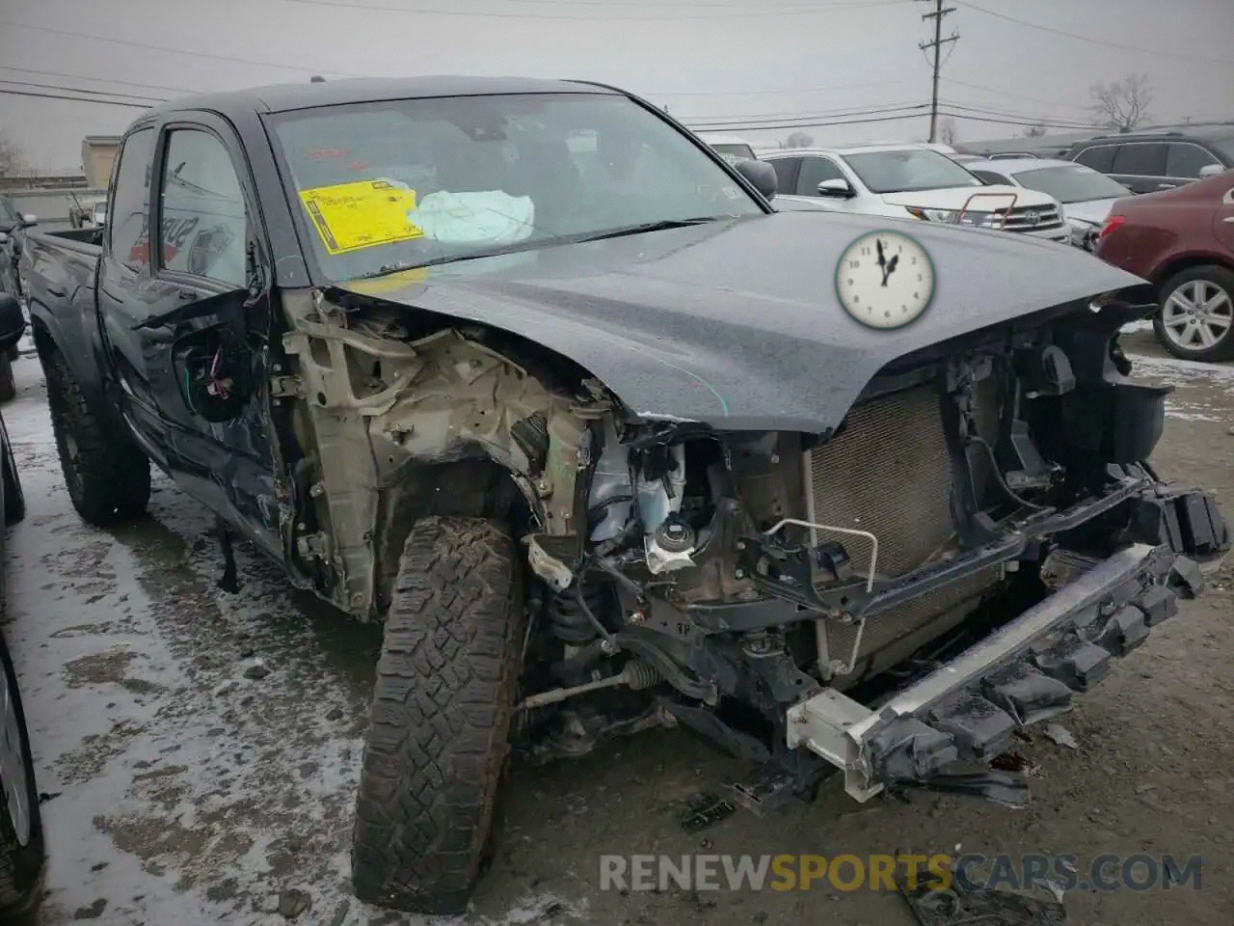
12h59
